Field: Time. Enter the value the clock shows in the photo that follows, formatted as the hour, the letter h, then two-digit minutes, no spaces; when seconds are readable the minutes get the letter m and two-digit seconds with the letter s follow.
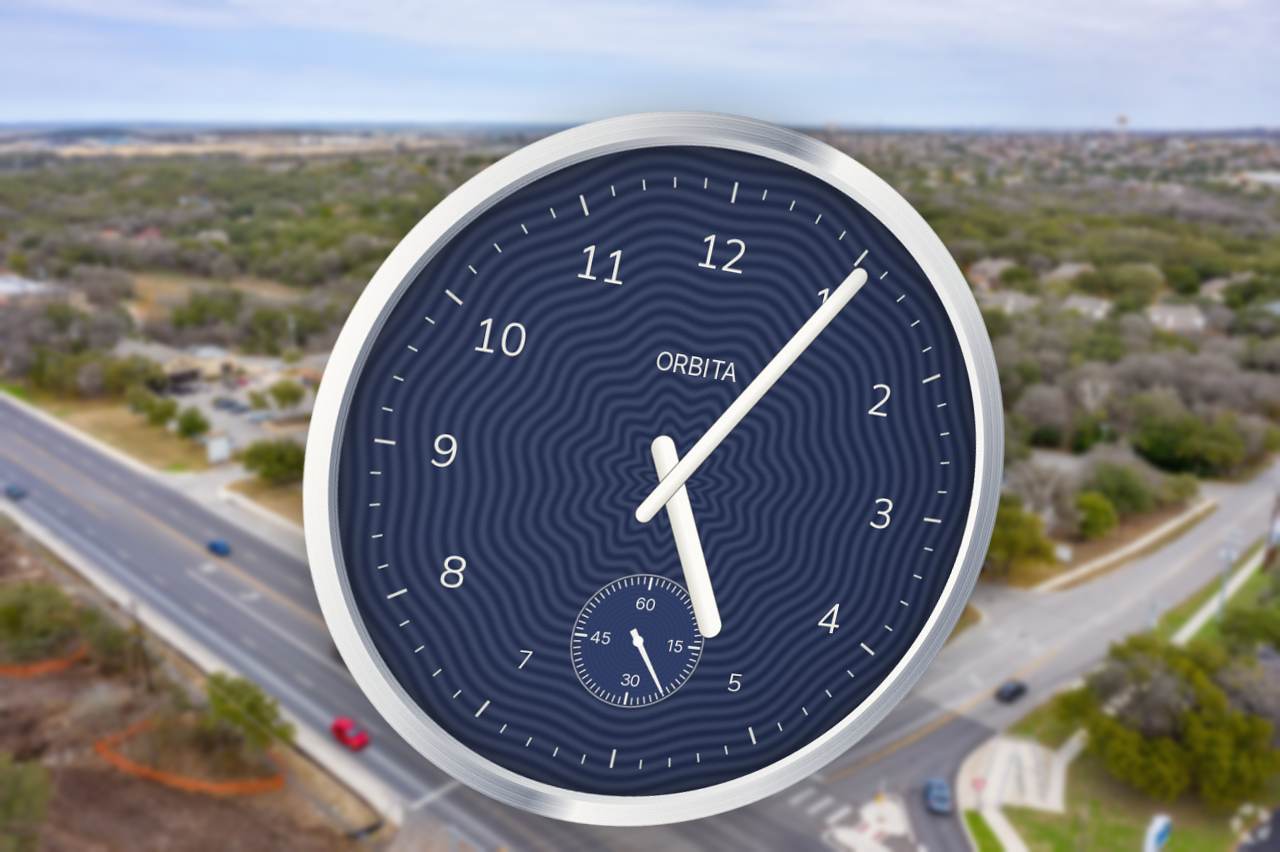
5h05m24s
